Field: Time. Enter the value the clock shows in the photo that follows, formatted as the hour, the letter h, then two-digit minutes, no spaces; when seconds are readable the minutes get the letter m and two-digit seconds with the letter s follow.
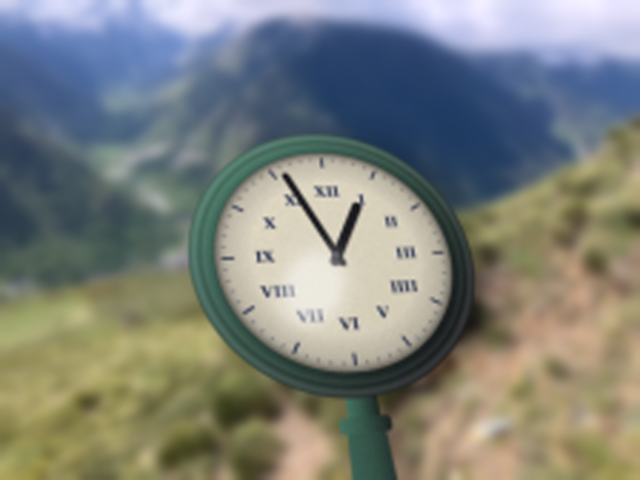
12h56
